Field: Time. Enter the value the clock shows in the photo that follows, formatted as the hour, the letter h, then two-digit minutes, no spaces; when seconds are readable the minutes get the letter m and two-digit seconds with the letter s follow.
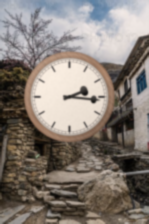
2h16
